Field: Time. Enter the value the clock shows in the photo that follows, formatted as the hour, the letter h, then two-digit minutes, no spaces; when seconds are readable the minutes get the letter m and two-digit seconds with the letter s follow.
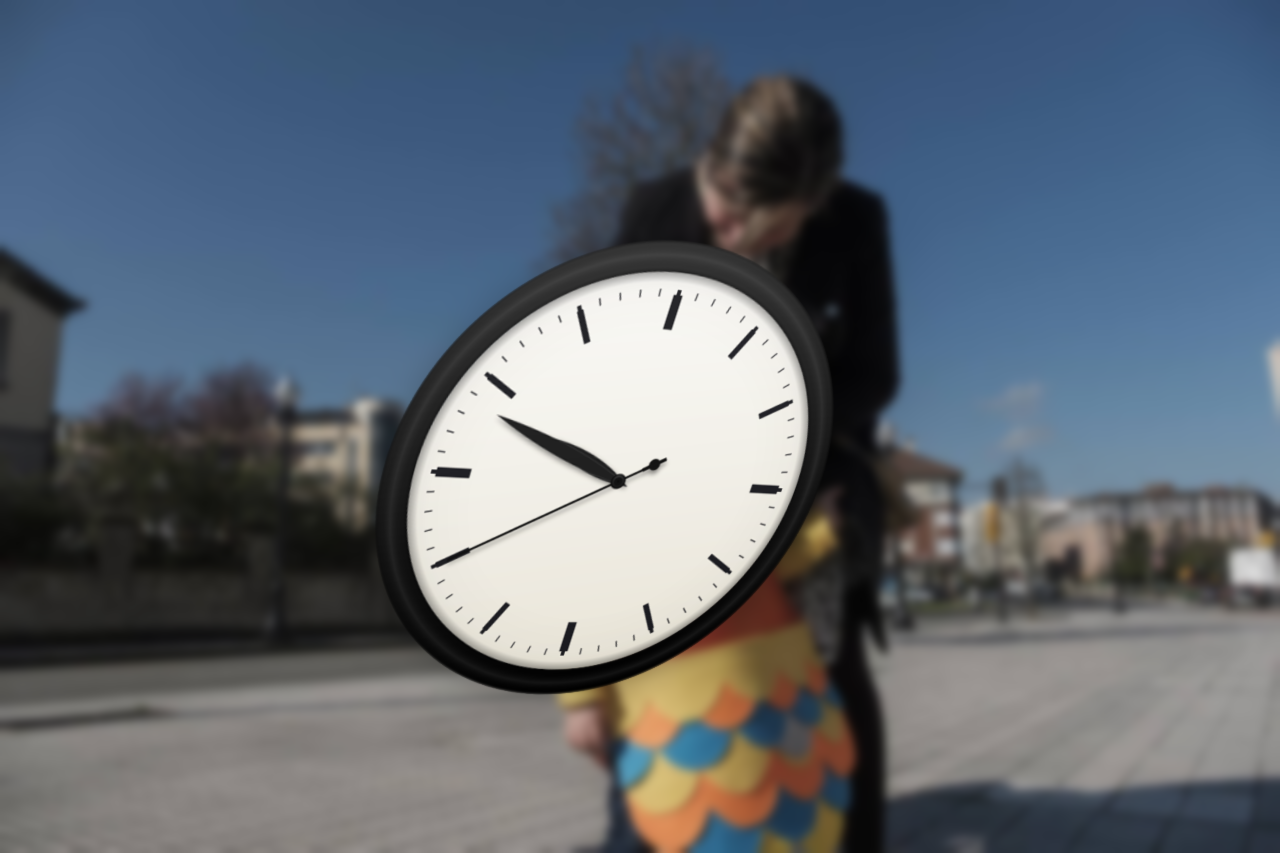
9h48m40s
